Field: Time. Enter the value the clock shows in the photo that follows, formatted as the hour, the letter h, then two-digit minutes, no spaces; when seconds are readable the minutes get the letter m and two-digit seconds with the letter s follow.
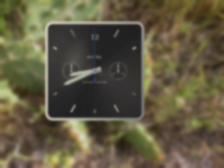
8h41
